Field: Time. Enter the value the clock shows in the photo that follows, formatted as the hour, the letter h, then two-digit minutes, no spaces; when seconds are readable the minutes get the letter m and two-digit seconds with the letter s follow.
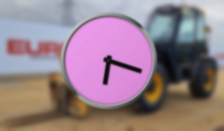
6h18
